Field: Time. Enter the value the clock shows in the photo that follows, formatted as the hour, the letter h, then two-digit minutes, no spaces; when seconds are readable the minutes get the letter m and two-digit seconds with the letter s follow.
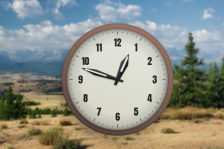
12h48
